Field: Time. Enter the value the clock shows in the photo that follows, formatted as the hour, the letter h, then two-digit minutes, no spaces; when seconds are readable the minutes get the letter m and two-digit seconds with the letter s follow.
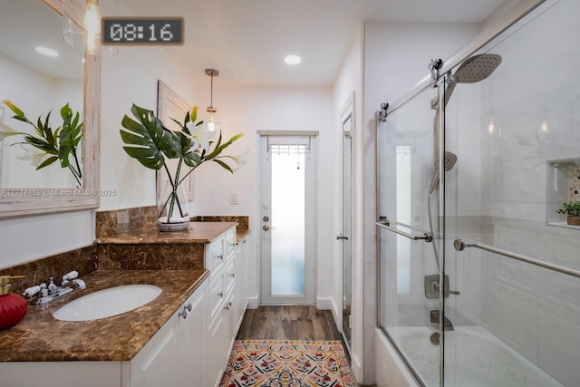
8h16
